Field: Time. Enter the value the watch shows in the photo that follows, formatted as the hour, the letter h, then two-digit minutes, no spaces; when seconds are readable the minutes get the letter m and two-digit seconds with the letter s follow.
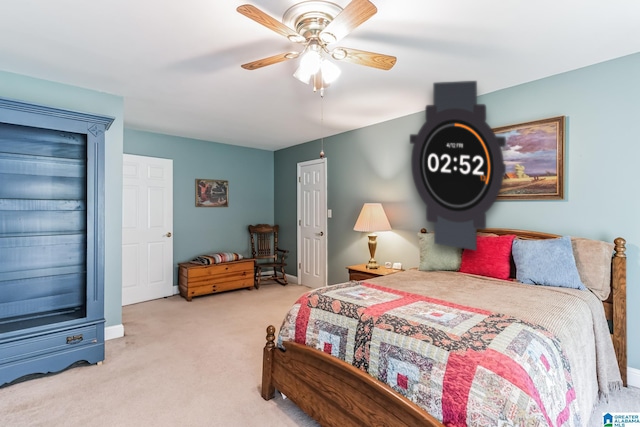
2h52
